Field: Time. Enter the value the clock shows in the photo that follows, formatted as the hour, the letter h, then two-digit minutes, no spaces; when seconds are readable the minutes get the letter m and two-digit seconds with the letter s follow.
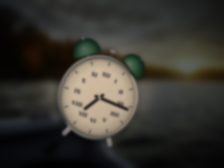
7h16
